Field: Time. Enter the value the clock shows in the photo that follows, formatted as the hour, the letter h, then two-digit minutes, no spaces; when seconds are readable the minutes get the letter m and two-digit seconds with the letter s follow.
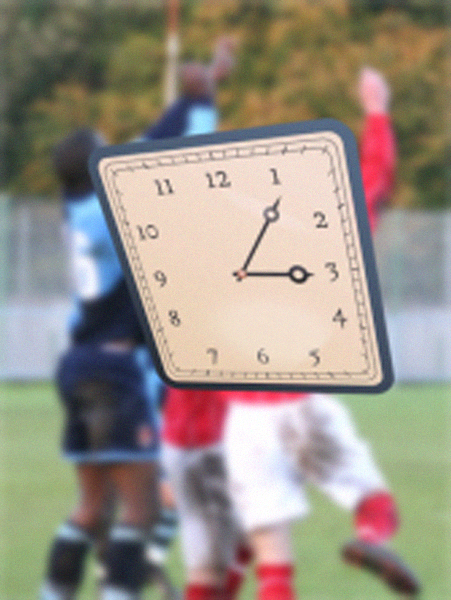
3h06
